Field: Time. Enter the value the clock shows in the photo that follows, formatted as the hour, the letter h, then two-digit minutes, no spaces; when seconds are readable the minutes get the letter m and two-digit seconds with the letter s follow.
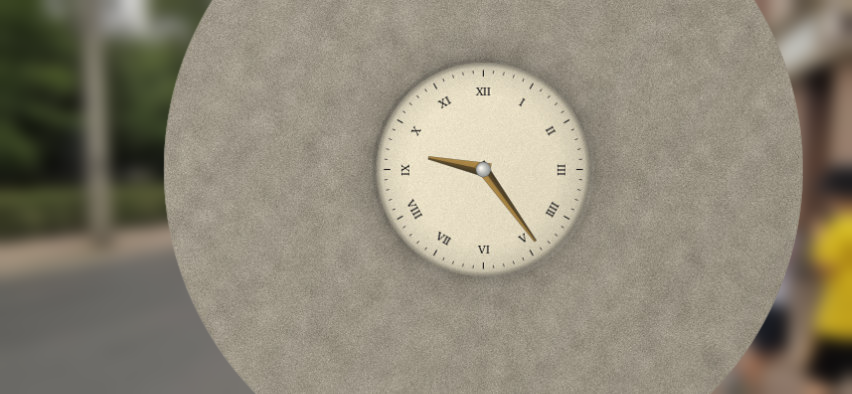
9h24
